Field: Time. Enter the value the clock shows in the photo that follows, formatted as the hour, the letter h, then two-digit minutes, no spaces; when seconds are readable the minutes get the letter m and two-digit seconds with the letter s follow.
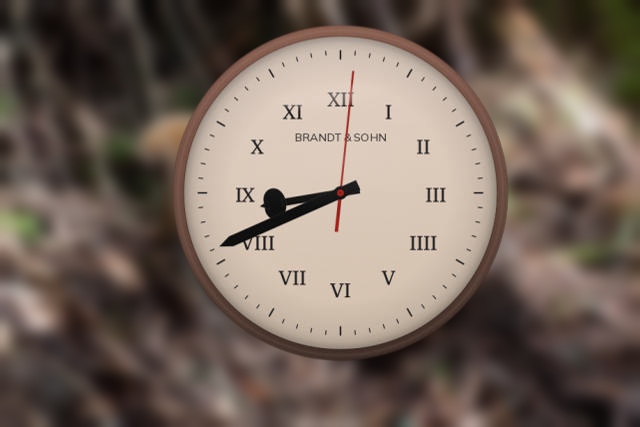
8h41m01s
